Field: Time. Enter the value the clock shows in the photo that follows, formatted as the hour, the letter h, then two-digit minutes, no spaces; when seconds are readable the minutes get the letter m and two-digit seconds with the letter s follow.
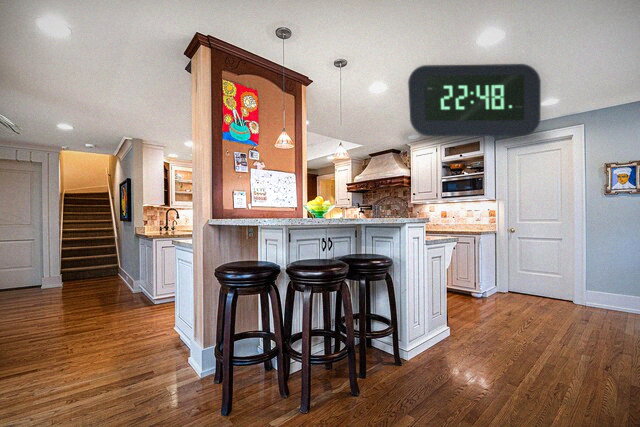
22h48
